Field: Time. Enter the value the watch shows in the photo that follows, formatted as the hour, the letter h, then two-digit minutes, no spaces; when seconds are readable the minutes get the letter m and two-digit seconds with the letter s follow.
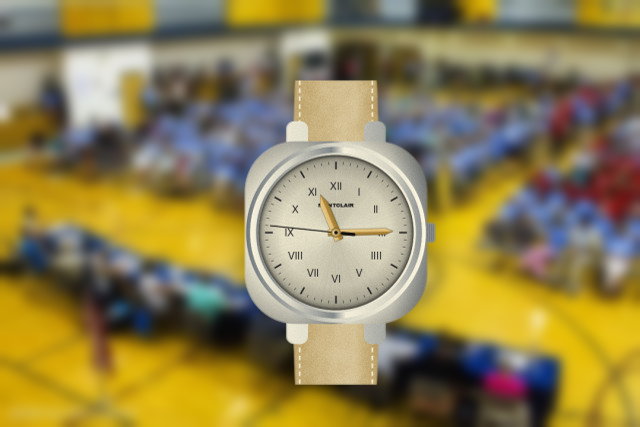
11h14m46s
